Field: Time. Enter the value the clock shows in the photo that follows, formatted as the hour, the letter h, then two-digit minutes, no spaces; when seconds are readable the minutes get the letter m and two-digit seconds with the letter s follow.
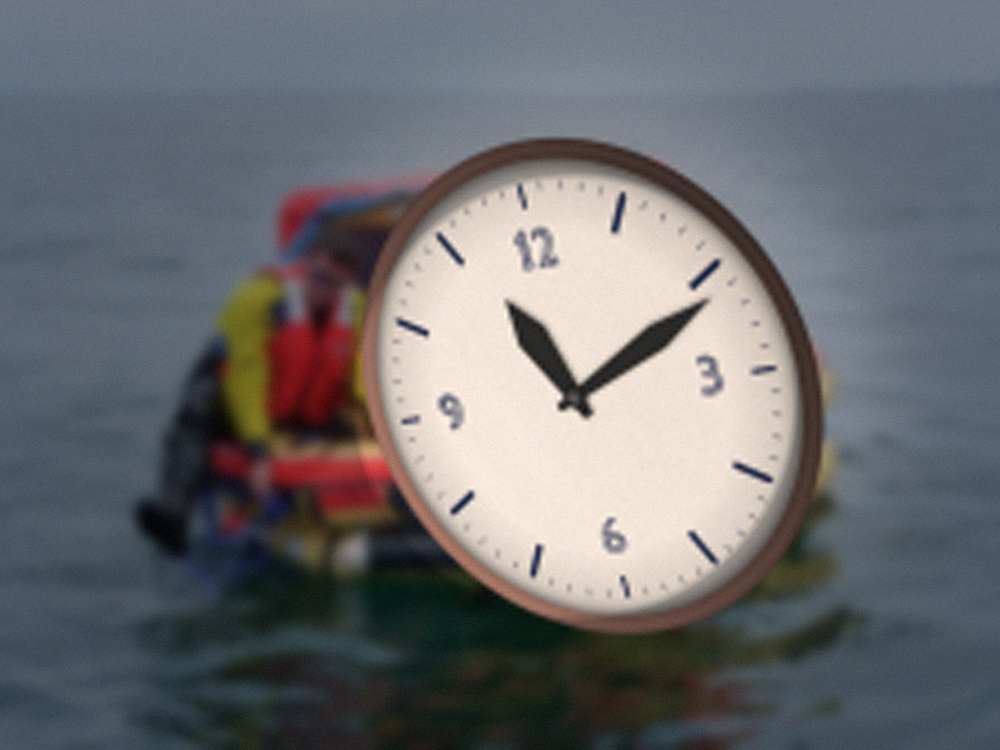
11h11
